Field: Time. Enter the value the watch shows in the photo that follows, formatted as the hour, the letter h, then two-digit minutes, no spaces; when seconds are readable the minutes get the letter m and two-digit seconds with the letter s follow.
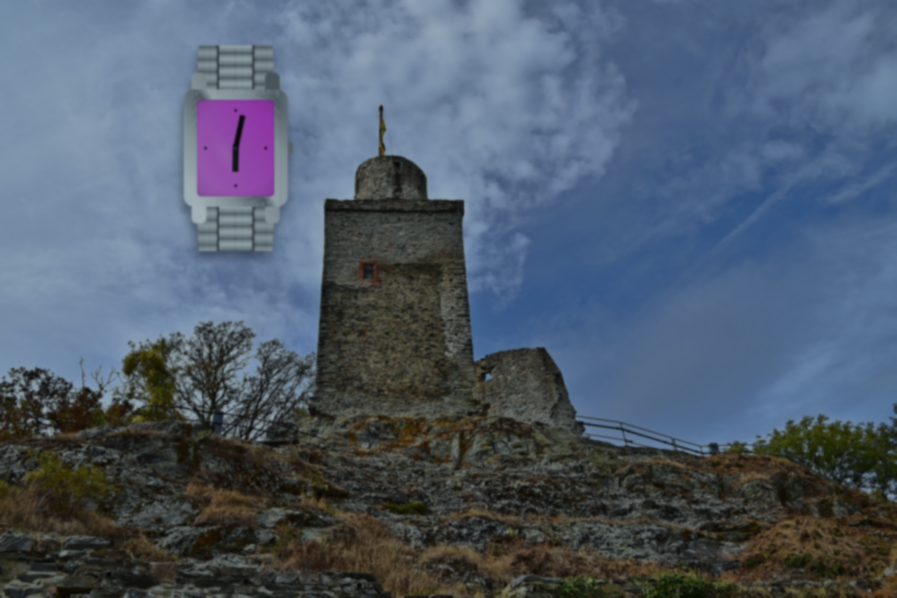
6h02
